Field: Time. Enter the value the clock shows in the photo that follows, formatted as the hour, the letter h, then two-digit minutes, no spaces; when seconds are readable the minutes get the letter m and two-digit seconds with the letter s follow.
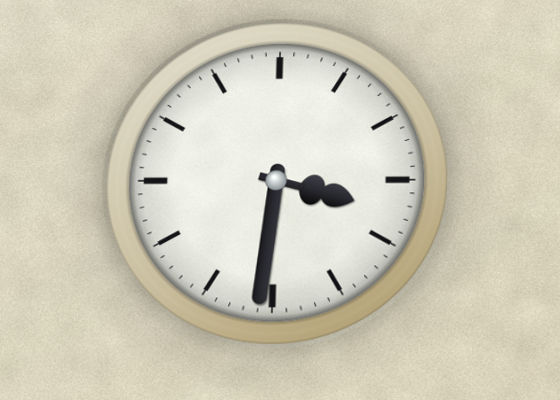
3h31
